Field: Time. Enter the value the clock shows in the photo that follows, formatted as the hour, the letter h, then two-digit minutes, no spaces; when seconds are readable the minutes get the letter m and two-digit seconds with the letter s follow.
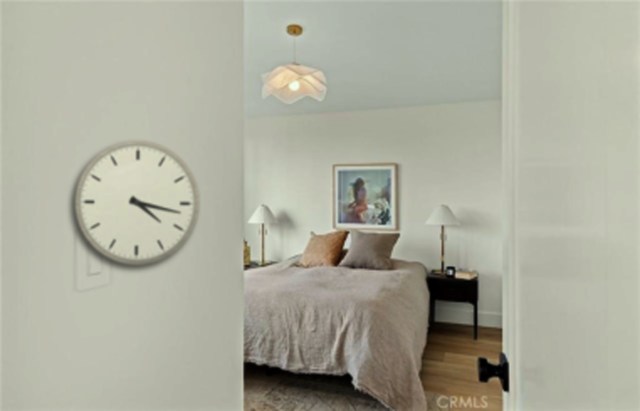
4h17
